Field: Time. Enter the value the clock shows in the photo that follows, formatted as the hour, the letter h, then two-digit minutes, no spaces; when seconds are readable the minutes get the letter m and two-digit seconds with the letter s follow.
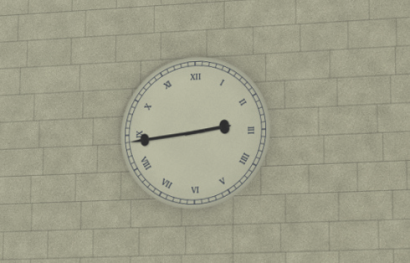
2h44
